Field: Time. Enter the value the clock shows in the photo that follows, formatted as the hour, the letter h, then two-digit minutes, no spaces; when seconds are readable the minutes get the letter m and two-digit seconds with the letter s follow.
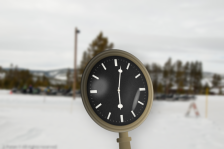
6h02
